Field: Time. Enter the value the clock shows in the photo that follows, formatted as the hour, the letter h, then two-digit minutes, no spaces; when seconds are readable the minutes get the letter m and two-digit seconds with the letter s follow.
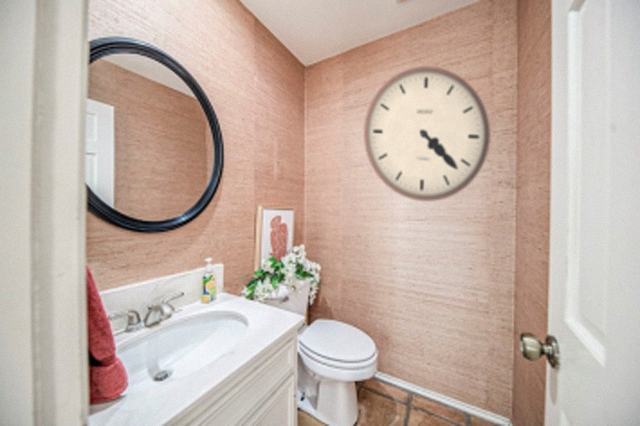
4h22
